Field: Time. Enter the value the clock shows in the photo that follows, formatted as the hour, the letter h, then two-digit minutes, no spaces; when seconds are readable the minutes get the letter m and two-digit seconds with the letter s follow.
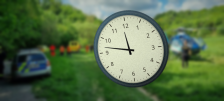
11h47
